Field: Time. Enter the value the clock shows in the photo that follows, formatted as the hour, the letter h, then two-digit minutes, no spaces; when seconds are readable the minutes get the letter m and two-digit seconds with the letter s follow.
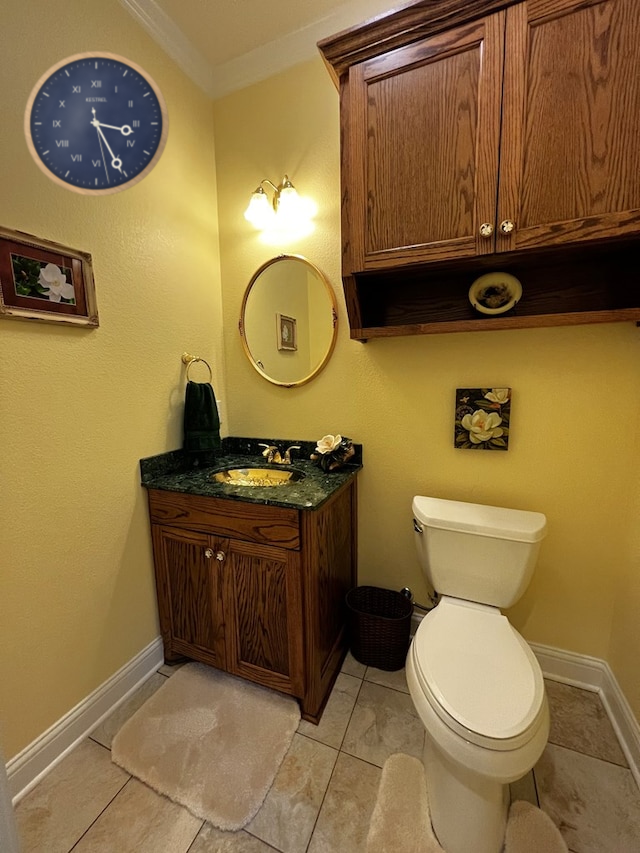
3h25m28s
